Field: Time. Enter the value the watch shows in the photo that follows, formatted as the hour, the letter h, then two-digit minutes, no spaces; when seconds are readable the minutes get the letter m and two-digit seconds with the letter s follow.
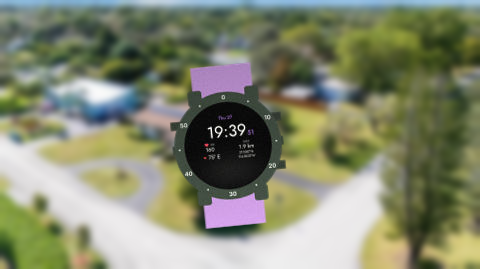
19h39
